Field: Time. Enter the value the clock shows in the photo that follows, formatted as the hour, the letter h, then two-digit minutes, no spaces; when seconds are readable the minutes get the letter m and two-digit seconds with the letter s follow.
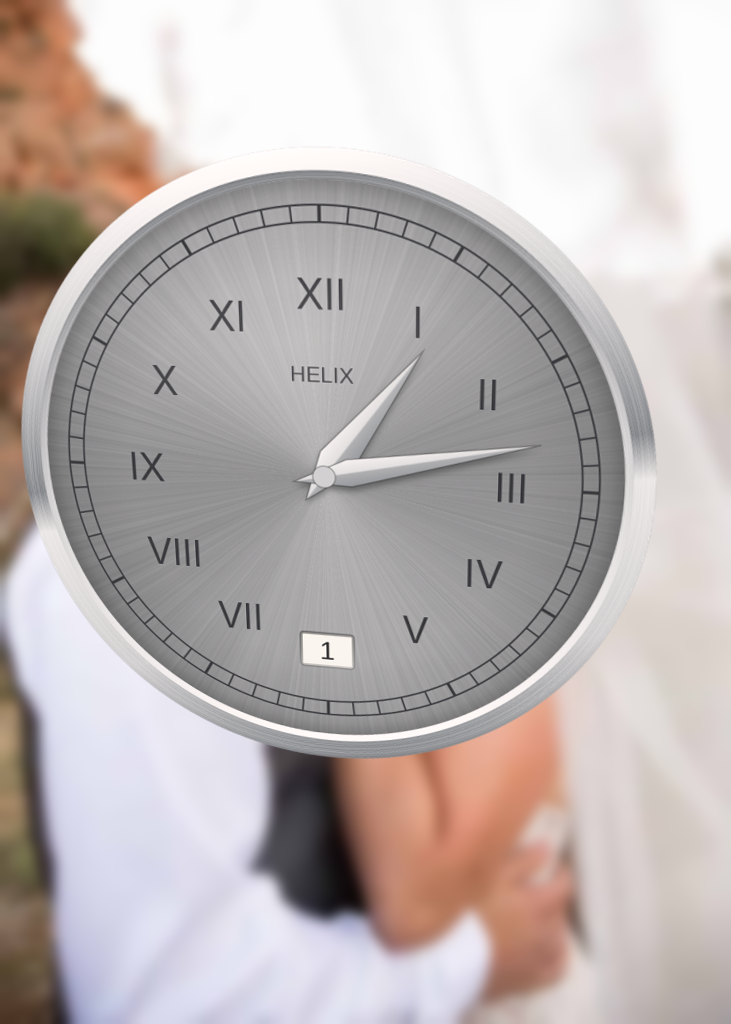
1h13
